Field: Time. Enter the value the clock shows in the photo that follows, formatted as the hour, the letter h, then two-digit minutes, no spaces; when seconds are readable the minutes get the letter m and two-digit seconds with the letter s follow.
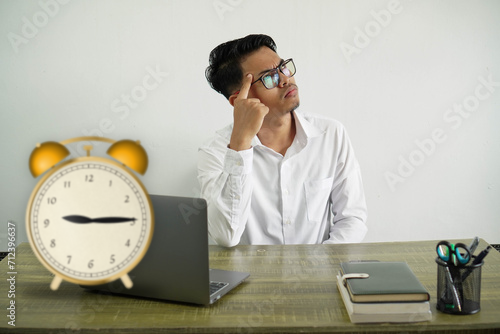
9h15
